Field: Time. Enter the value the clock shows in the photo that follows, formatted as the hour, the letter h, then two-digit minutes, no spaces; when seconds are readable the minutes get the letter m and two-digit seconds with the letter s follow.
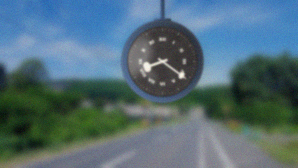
8h21
